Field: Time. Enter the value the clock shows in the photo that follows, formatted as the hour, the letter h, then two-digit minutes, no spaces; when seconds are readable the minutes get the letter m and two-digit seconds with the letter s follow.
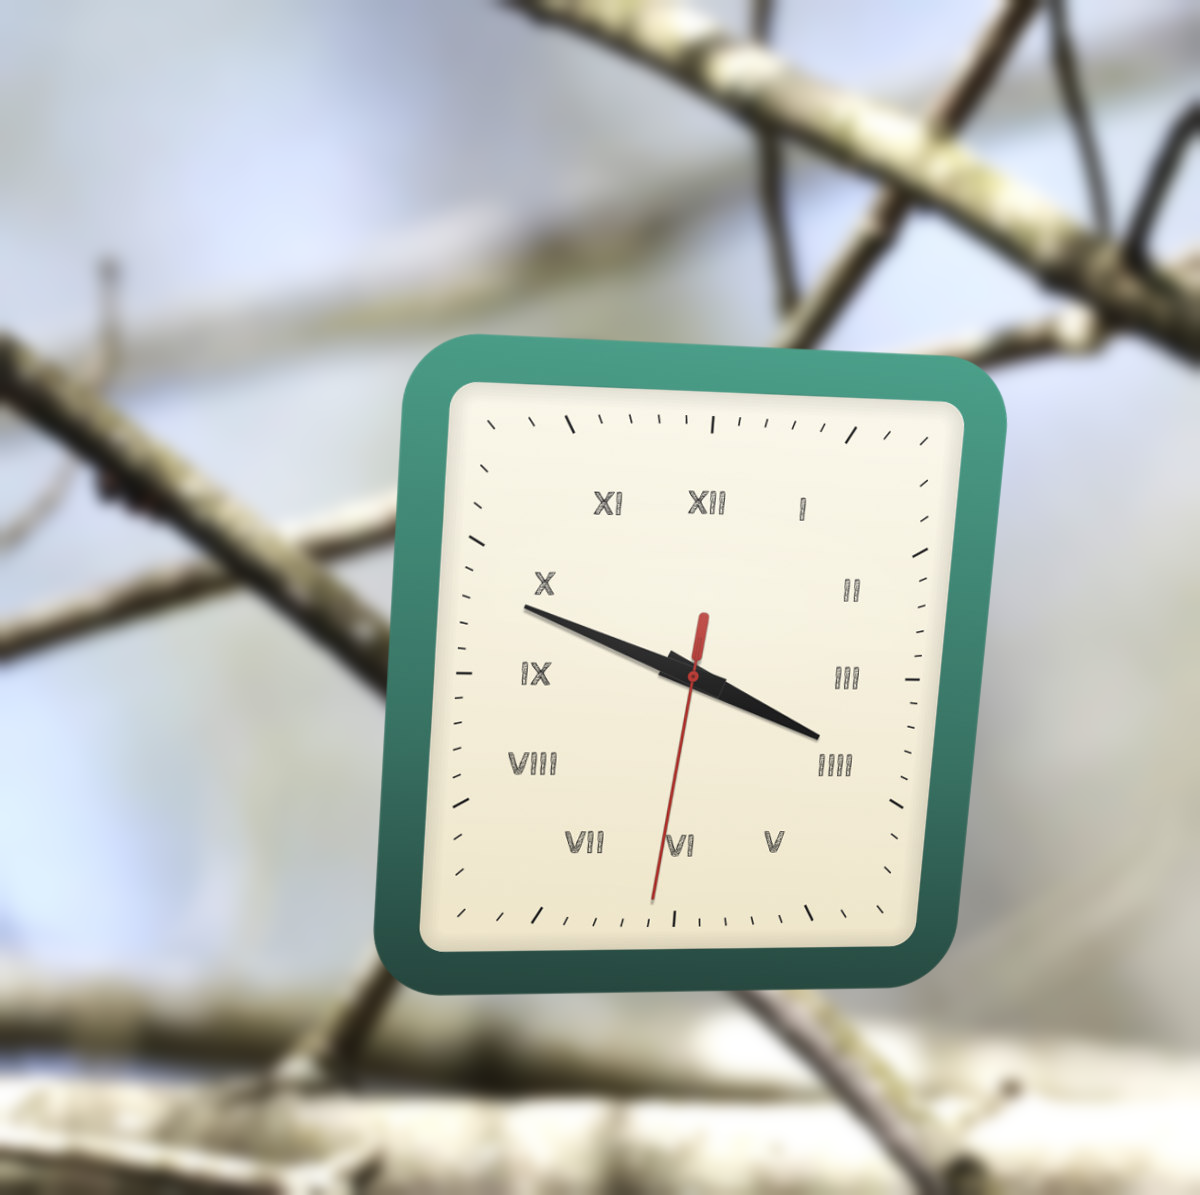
3h48m31s
